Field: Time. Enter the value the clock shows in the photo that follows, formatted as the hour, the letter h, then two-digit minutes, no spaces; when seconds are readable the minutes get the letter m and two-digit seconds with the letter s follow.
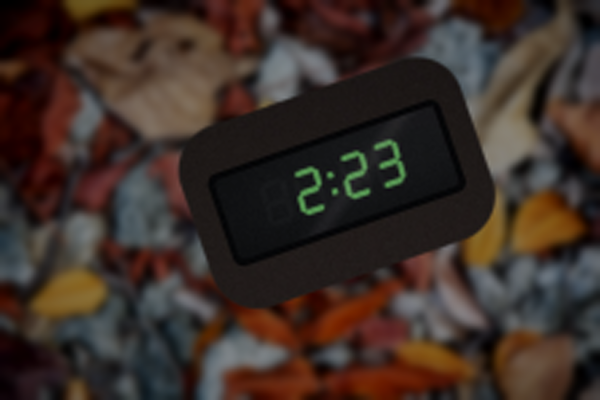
2h23
